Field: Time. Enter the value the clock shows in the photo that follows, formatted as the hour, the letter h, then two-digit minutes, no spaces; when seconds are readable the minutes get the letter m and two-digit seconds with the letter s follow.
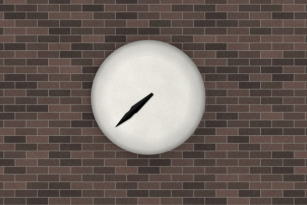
7h38
